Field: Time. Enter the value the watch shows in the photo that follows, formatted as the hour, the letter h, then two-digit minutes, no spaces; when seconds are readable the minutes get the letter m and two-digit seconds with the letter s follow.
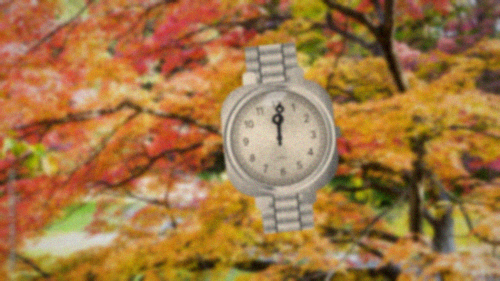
12h01
